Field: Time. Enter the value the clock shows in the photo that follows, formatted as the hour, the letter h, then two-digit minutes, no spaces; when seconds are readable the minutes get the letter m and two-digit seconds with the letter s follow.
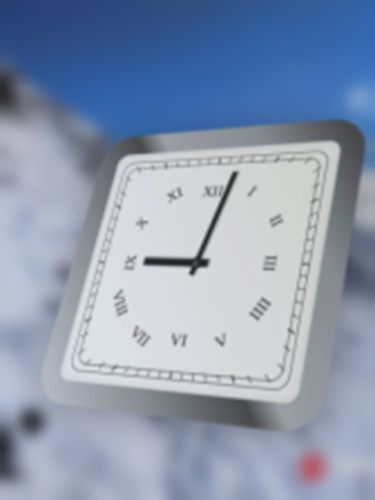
9h02
